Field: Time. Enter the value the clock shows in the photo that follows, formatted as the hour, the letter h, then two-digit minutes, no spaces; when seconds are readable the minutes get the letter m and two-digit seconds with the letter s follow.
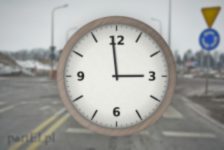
2h59
